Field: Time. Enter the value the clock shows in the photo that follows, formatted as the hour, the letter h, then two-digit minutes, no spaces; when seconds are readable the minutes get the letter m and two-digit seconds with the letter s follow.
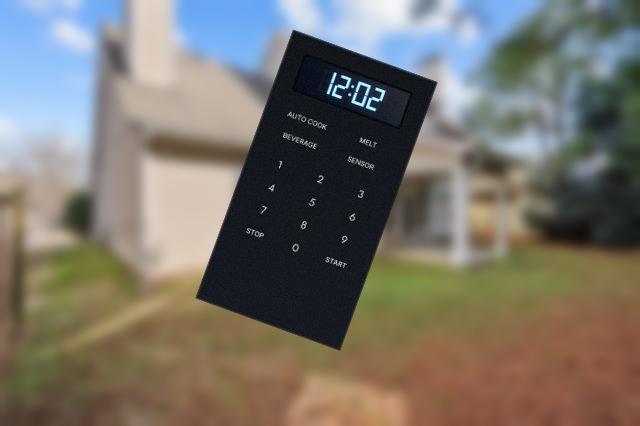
12h02
